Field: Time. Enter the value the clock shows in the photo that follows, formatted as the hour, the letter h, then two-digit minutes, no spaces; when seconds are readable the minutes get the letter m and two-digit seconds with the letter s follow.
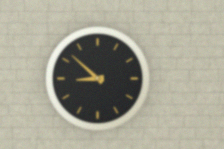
8h52
